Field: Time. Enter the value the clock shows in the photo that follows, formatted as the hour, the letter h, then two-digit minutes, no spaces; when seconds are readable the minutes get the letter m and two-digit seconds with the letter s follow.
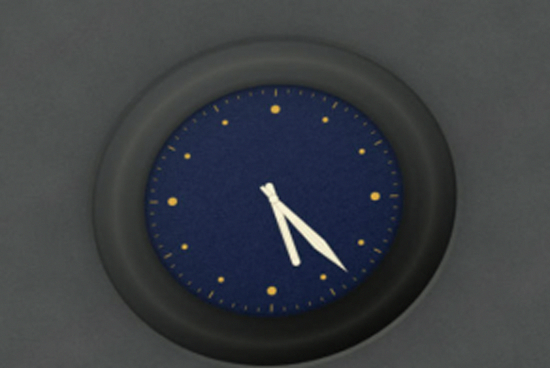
5h23
